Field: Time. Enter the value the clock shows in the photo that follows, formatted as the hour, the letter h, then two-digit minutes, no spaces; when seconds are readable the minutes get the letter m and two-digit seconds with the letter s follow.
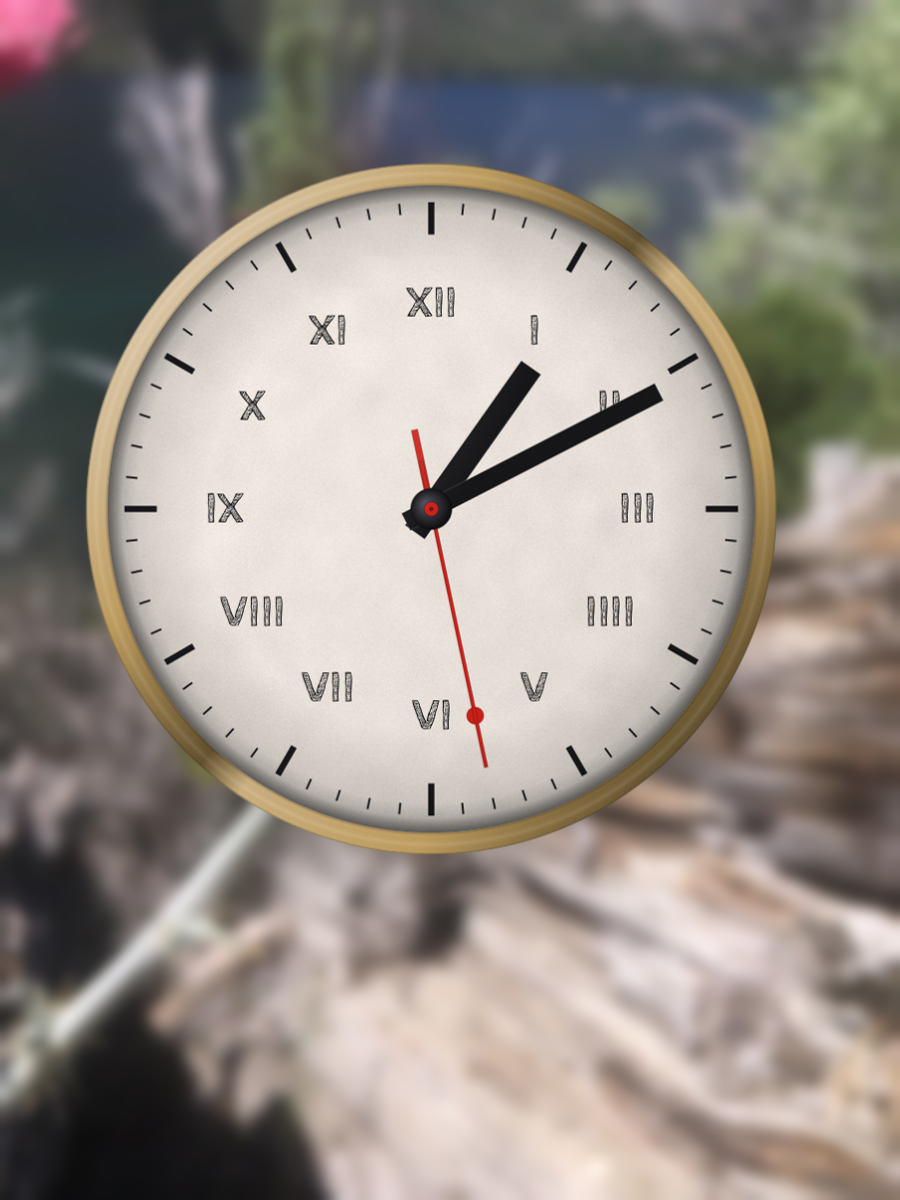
1h10m28s
